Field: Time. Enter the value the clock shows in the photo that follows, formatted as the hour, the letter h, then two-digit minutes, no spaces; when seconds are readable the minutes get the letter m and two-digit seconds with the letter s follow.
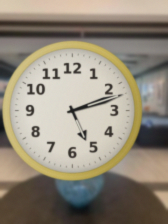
5h12
